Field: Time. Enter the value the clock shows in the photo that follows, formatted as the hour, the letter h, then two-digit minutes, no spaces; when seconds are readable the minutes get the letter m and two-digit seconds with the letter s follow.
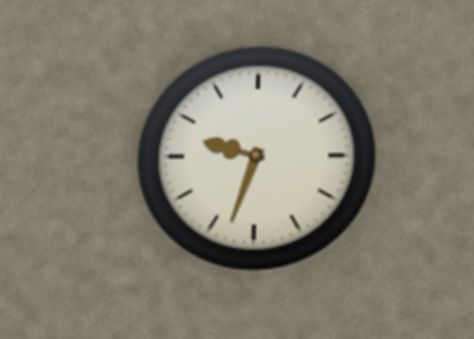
9h33
